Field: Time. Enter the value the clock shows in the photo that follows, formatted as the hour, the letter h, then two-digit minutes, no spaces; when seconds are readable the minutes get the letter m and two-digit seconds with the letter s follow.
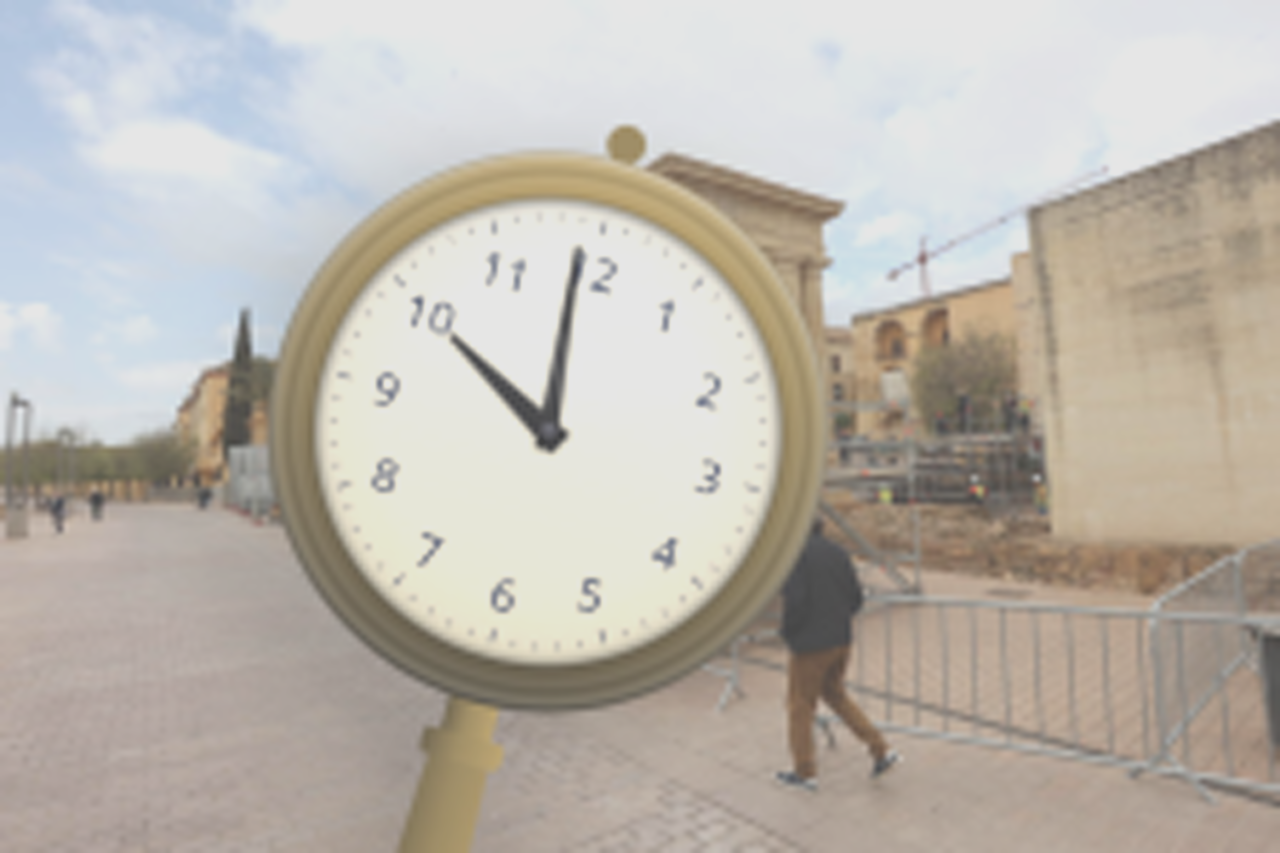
9h59
